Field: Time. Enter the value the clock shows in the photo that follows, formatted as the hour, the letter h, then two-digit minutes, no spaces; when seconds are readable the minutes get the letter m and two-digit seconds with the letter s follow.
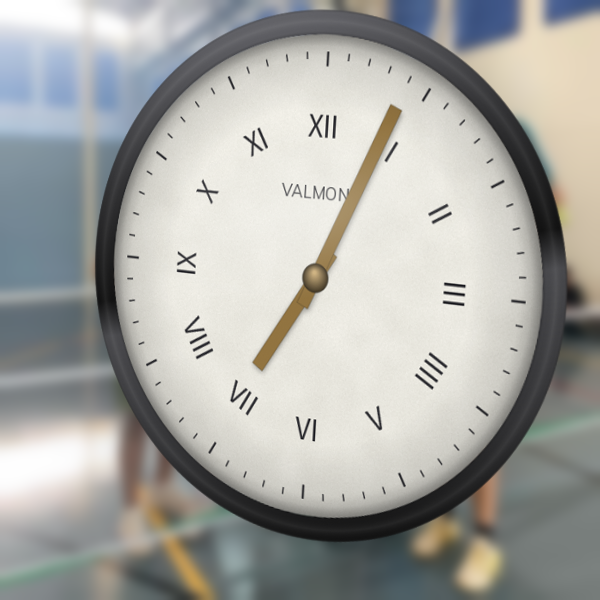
7h04
